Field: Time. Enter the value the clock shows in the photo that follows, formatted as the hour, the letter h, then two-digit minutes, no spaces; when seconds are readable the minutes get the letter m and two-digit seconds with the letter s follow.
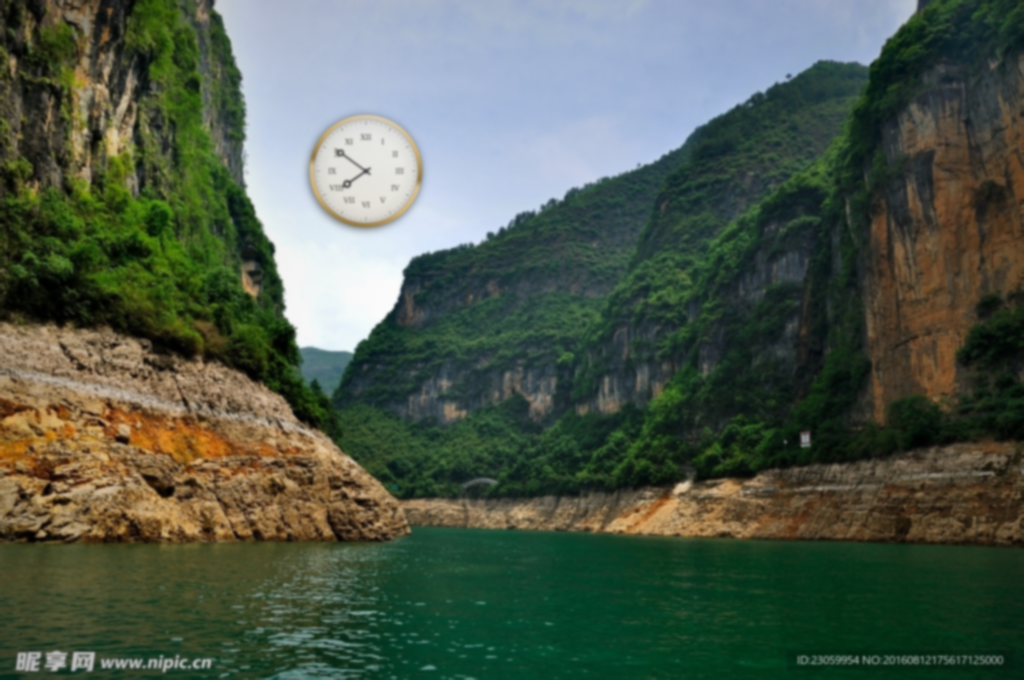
7h51
